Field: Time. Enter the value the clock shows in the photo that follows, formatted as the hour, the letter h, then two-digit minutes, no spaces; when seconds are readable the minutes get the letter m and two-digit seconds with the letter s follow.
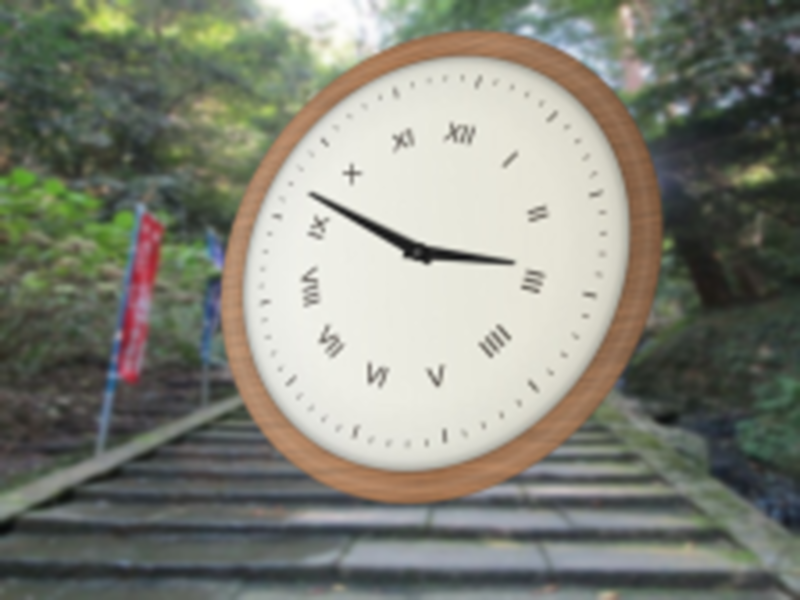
2h47
